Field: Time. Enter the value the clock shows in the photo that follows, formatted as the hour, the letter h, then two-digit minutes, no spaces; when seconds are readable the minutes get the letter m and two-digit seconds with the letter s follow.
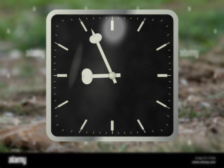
8h56
